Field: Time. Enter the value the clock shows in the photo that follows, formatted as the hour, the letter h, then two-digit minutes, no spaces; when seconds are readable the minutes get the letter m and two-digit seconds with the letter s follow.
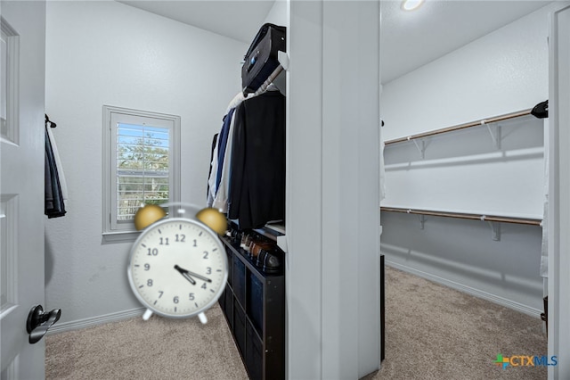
4h18
